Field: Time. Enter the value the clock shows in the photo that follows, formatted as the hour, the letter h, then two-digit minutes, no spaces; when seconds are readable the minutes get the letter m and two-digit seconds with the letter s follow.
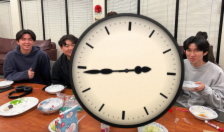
2h44
